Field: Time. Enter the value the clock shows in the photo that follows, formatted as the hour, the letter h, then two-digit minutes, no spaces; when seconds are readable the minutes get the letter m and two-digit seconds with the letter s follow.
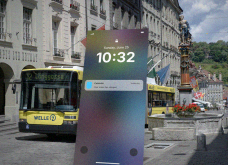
10h32
